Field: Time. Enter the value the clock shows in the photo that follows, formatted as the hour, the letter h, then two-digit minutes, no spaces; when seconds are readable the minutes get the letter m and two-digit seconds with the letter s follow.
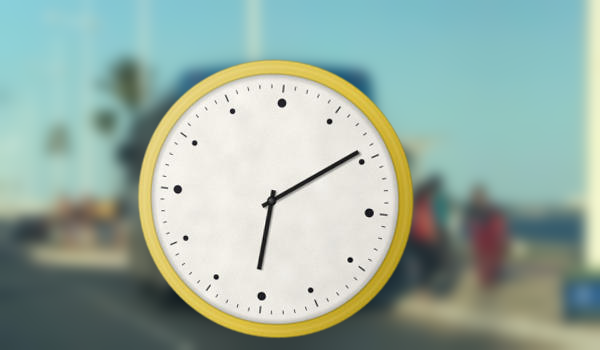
6h09
